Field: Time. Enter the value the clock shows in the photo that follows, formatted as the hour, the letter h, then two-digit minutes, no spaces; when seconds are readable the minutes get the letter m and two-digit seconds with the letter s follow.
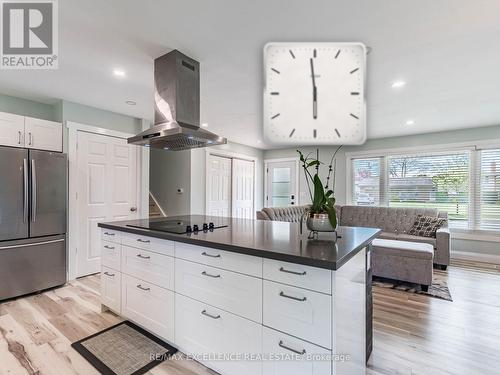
5h59
